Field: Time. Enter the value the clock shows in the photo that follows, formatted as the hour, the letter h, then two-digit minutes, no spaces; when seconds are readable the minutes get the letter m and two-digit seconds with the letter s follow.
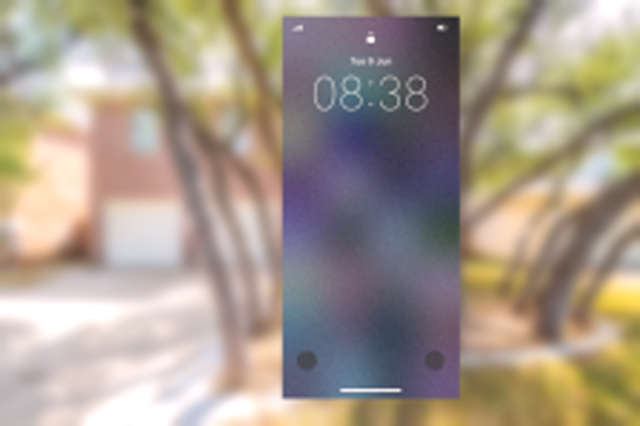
8h38
